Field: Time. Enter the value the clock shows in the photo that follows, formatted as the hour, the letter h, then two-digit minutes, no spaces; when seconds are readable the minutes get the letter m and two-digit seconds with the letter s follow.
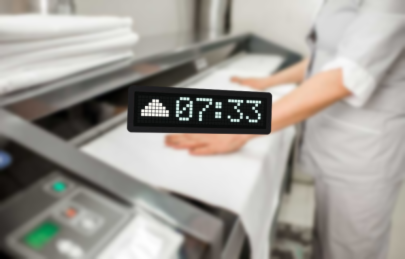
7h33
